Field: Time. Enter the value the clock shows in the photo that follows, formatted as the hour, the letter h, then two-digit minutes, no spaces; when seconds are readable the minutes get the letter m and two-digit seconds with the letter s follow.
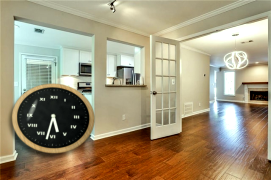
5h32
